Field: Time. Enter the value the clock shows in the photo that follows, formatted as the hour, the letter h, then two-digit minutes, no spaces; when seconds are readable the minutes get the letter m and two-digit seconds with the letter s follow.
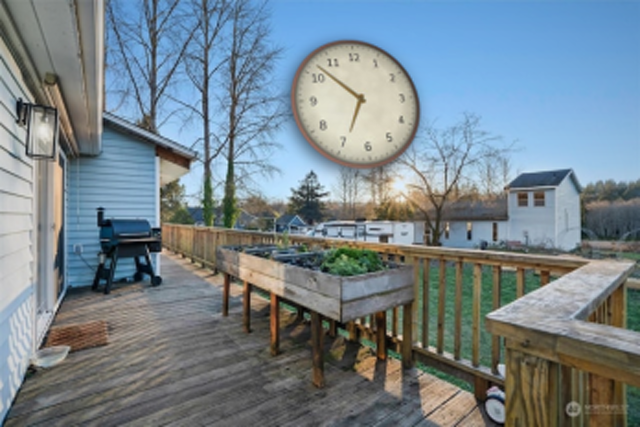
6h52
